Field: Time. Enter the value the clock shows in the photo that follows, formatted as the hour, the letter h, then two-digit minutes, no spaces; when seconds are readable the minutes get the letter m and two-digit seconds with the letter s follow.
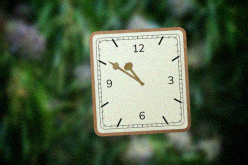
10h51
